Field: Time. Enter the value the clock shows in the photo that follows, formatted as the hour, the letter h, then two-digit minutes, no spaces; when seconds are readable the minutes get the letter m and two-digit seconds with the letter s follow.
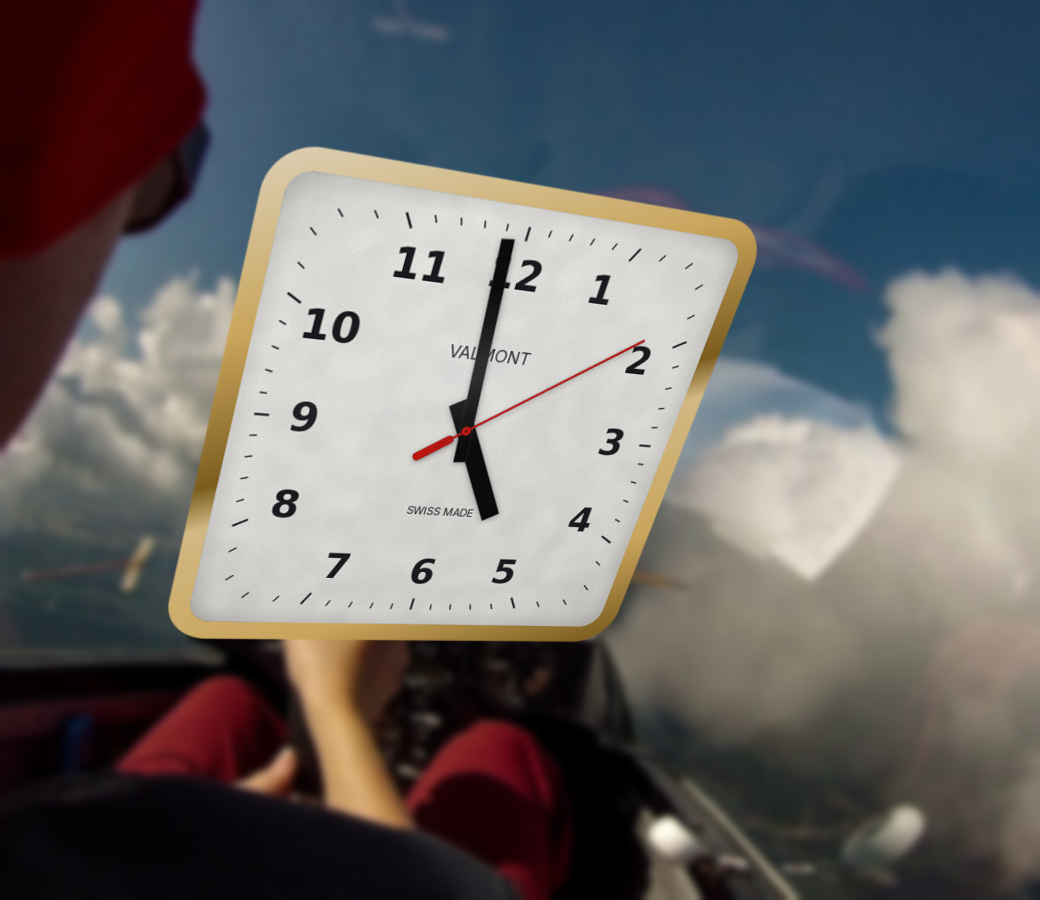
4h59m09s
